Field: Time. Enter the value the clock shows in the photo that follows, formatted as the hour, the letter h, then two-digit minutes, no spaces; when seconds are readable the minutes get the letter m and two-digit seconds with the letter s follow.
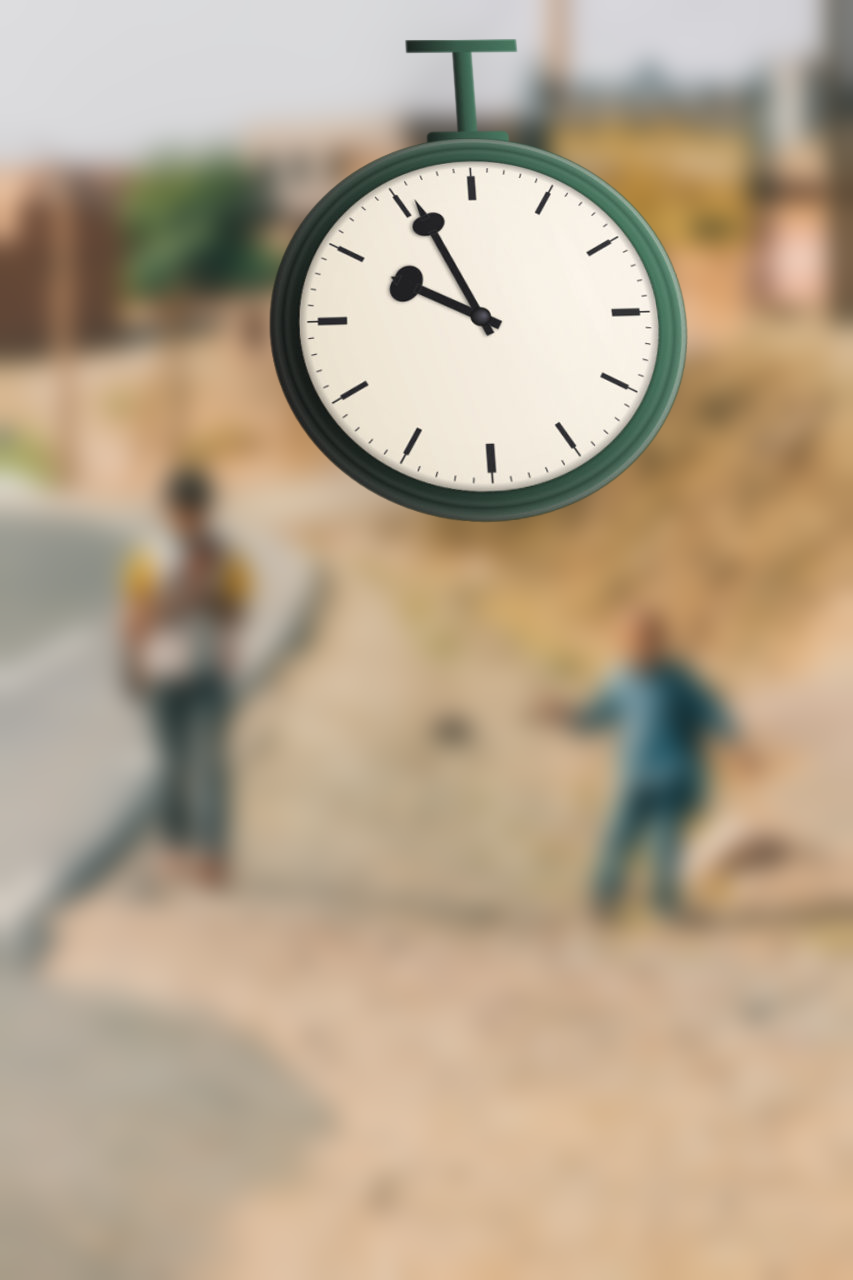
9h56
